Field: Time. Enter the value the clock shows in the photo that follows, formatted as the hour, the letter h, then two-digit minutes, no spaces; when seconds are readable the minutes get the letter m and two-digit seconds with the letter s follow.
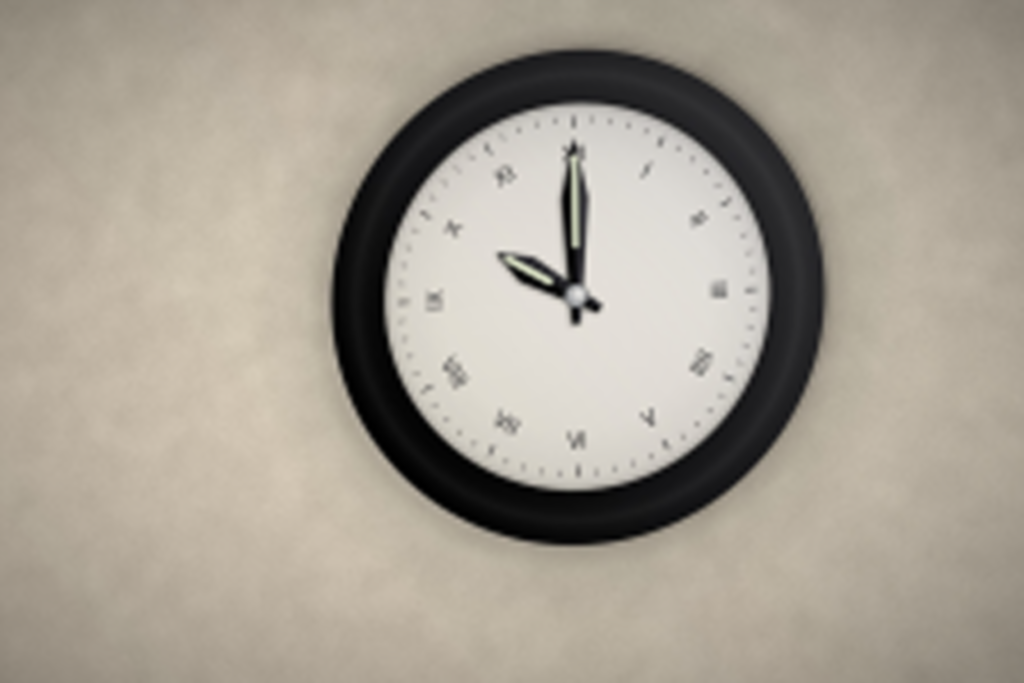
10h00
